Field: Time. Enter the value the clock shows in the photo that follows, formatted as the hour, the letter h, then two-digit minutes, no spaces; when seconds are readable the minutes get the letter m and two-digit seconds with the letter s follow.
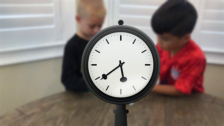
5h39
